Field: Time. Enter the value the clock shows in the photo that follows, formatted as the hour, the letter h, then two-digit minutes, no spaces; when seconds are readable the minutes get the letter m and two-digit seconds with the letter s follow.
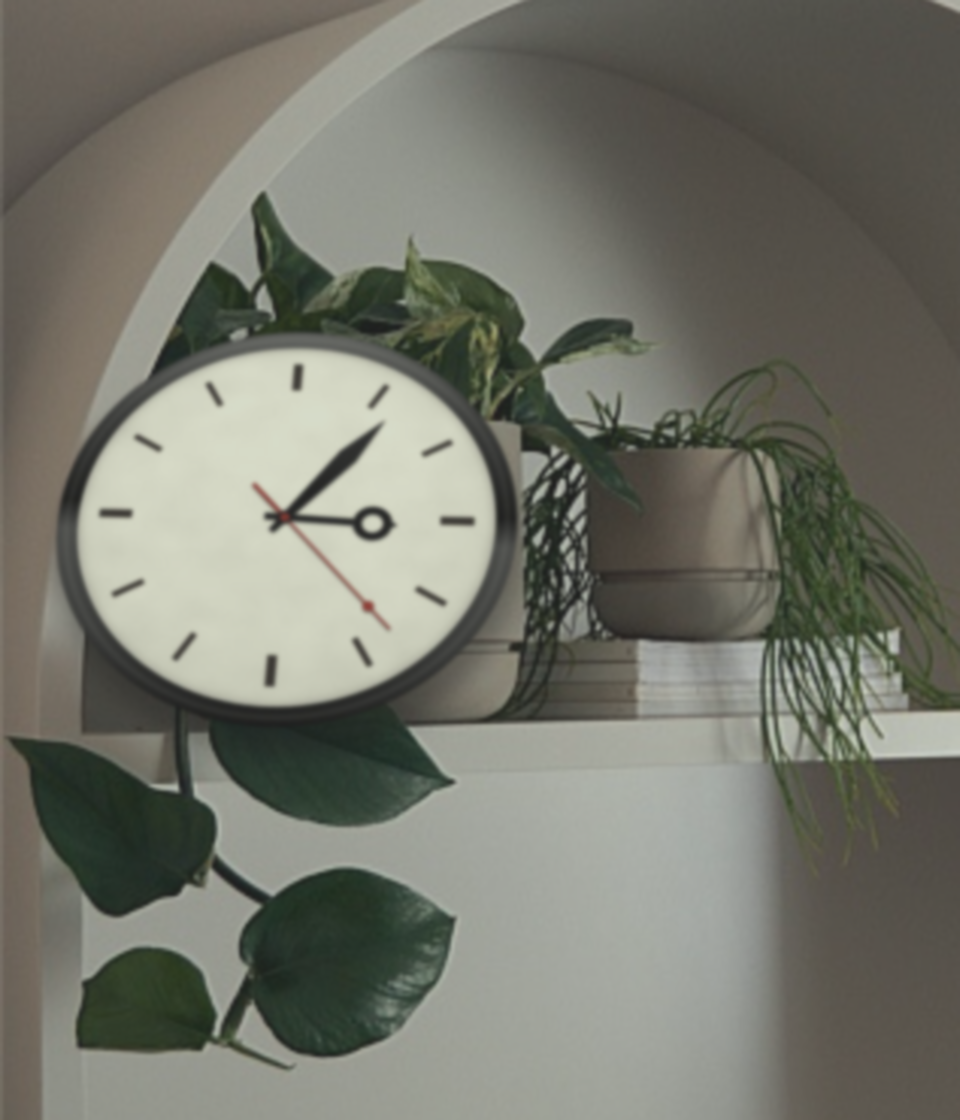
3h06m23s
